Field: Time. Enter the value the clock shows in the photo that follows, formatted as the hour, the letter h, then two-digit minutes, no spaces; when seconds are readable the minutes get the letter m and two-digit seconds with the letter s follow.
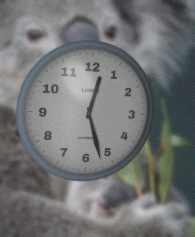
12h27
